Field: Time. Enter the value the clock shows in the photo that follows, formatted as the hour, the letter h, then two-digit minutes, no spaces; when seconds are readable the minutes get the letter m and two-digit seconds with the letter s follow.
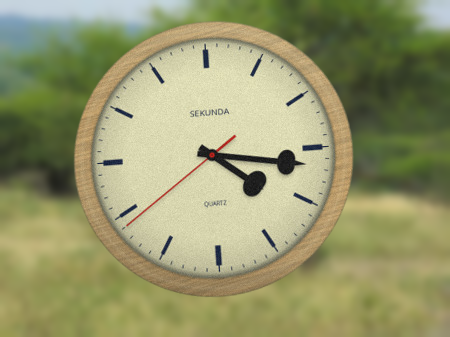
4h16m39s
